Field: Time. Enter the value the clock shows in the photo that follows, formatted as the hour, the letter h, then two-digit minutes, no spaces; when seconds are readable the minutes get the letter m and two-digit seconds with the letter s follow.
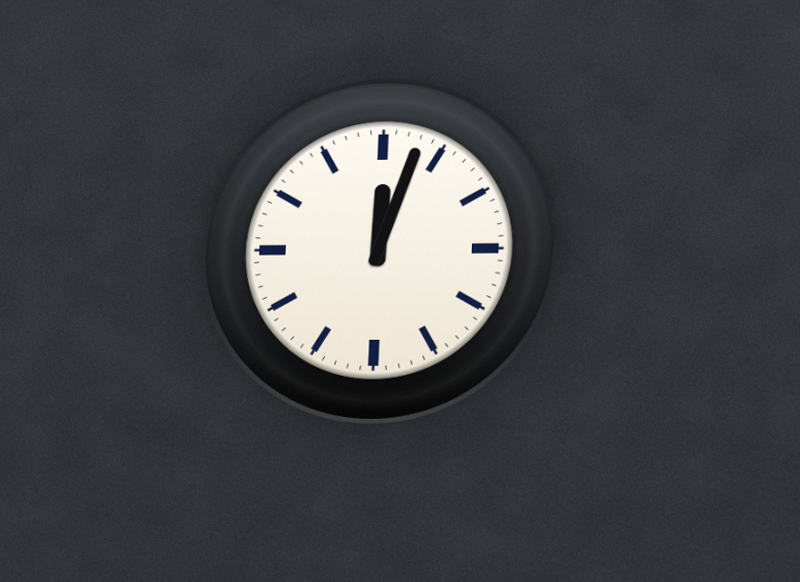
12h03
